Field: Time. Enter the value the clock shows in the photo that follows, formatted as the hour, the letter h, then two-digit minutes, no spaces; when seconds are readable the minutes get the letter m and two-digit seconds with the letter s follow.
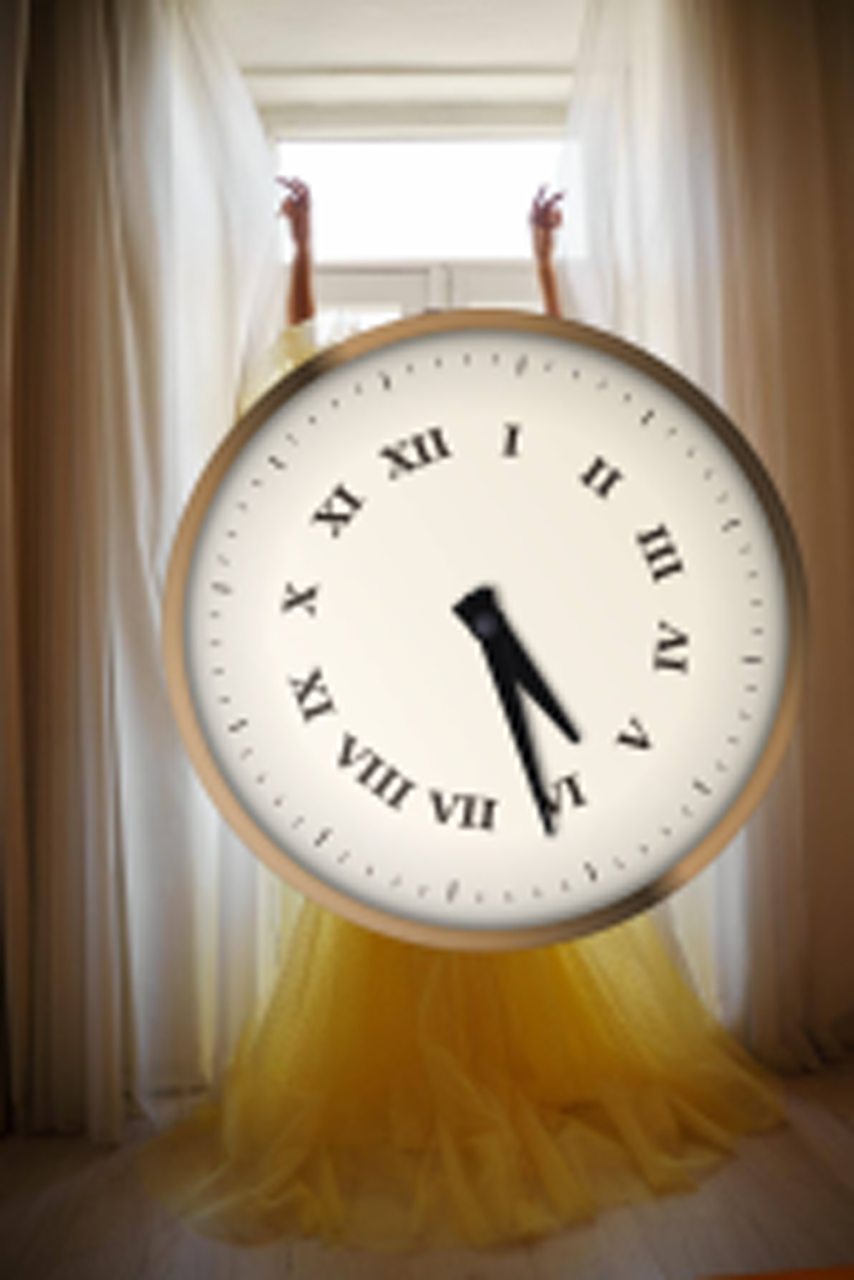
5h31
